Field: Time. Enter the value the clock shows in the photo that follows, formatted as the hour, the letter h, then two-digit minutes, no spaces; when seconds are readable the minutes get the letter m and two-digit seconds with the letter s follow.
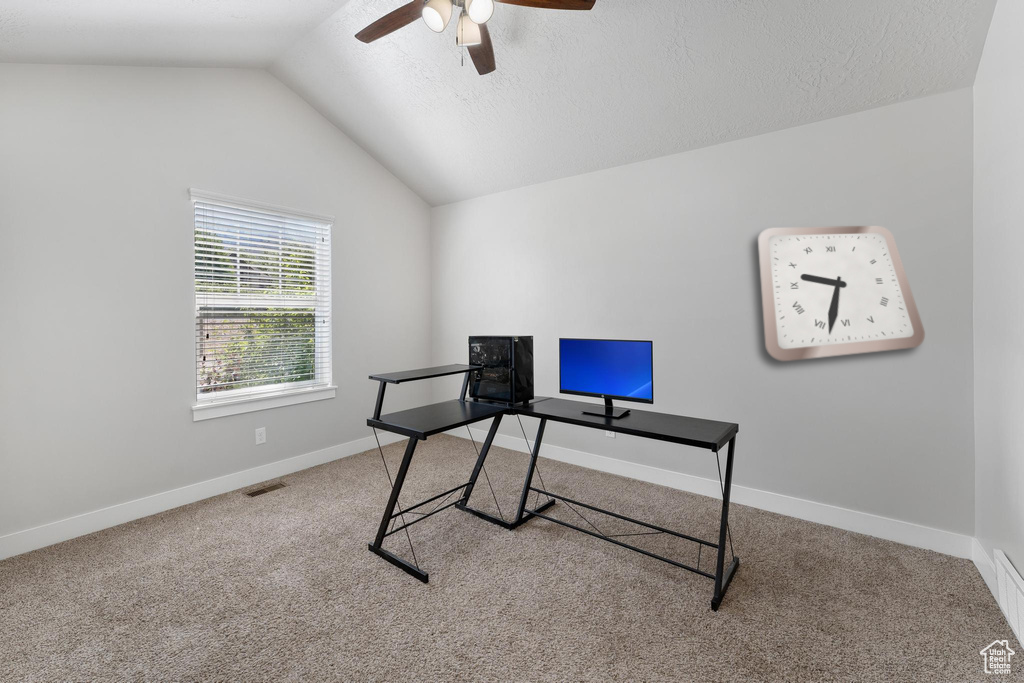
9h33
